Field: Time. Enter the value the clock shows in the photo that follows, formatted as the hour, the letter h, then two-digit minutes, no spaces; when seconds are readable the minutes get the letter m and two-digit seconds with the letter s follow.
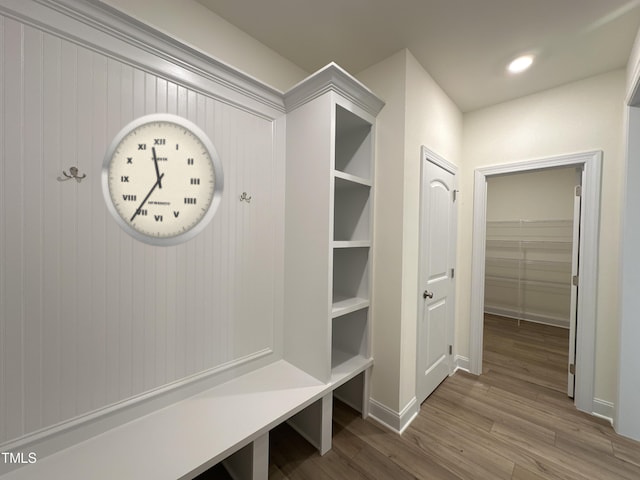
11h36
